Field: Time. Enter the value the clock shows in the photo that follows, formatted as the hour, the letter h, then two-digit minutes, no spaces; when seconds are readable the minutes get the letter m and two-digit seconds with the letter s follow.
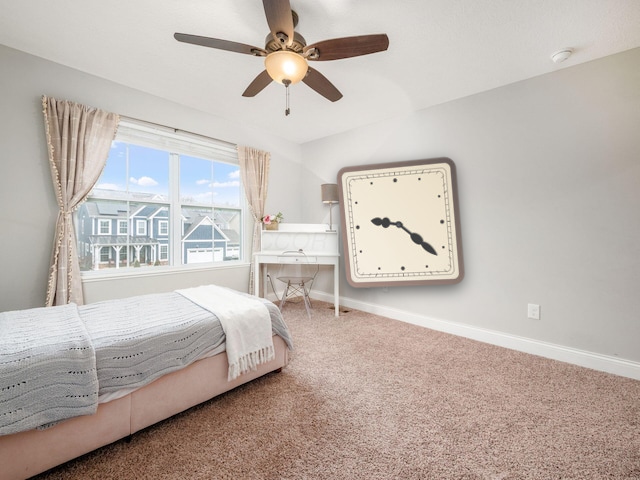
9h22
